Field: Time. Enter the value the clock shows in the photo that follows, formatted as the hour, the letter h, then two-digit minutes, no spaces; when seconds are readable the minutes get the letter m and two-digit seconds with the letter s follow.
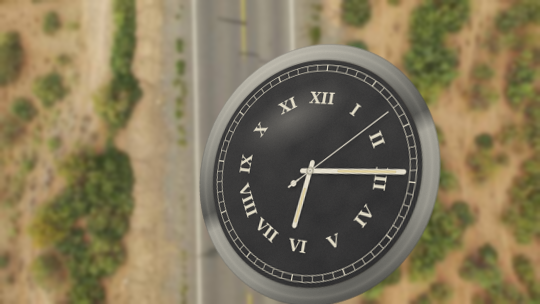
6h14m08s
